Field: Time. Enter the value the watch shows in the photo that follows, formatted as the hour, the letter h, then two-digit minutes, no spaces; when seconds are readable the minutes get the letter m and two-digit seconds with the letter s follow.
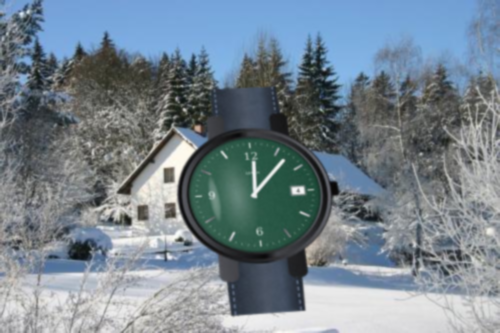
12h07
